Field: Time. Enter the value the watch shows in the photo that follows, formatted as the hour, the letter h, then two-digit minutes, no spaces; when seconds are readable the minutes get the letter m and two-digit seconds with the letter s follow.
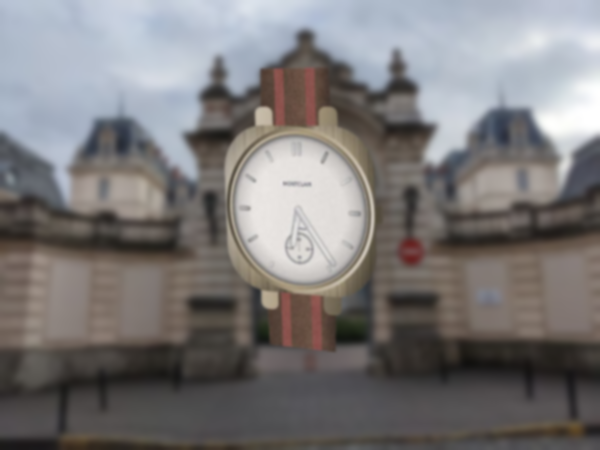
6h24
